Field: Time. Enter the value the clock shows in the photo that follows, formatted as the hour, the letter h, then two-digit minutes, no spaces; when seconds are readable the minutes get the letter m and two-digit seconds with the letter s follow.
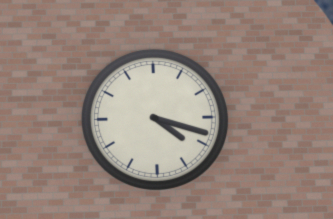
4h18
